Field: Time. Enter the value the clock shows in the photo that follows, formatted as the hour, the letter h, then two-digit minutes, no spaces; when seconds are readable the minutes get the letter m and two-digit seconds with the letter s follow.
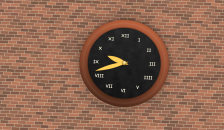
9h42
